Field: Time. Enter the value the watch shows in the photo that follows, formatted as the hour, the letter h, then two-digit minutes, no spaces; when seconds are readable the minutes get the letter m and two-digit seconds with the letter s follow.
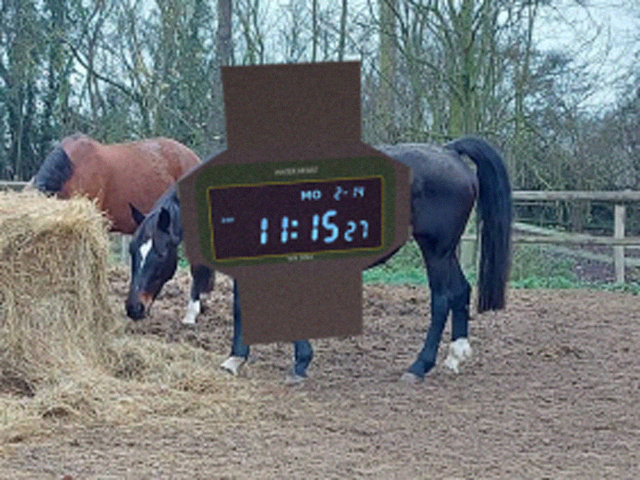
11h15m27s
